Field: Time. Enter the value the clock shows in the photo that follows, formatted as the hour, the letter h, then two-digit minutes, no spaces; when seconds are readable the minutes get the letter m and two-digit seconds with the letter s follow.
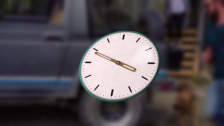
3h49
